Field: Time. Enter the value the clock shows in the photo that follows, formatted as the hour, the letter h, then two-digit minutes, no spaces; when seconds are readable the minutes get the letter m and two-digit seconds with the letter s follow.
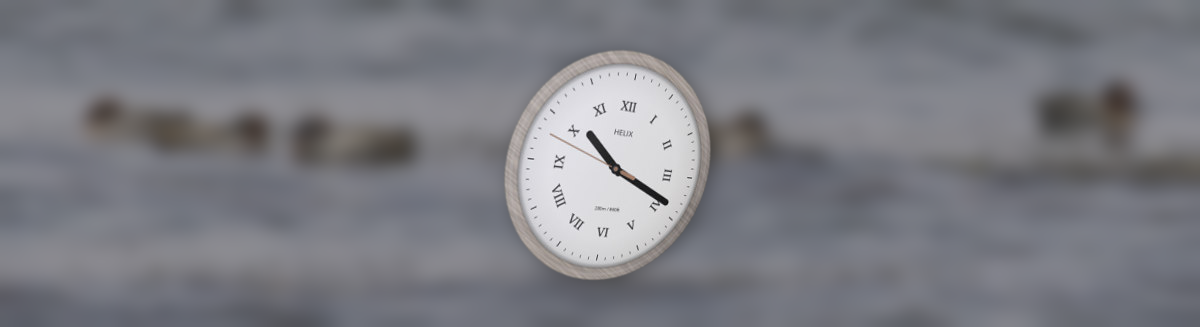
10h18m48s
